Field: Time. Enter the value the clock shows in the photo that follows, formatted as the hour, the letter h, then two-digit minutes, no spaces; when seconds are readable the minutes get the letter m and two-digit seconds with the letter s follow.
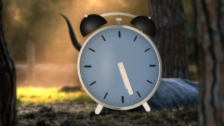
5h27
